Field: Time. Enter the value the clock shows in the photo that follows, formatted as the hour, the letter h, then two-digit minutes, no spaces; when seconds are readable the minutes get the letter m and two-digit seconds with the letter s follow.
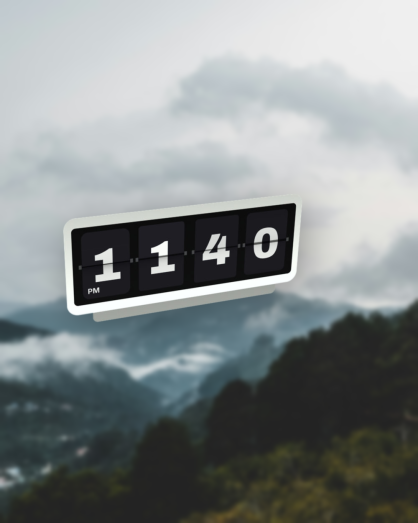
11h40
